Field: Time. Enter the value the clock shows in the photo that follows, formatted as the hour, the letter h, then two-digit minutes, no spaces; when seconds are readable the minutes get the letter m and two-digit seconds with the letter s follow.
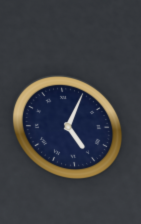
5h05
